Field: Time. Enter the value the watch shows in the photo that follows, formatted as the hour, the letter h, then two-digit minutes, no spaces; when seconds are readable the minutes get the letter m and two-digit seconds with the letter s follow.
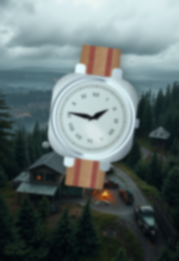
1h46
